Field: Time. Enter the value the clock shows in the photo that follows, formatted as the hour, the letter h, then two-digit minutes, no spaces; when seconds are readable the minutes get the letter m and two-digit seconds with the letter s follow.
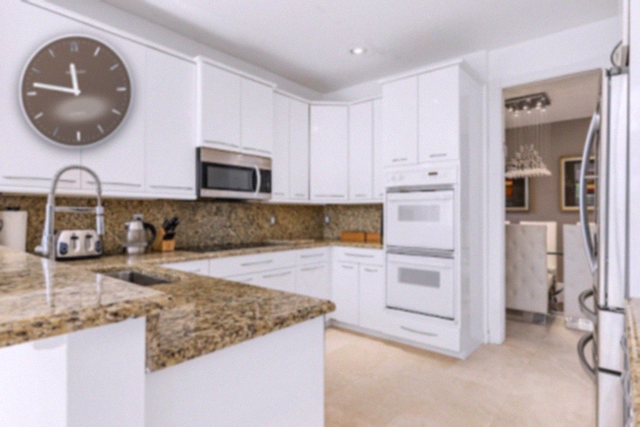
11h47
